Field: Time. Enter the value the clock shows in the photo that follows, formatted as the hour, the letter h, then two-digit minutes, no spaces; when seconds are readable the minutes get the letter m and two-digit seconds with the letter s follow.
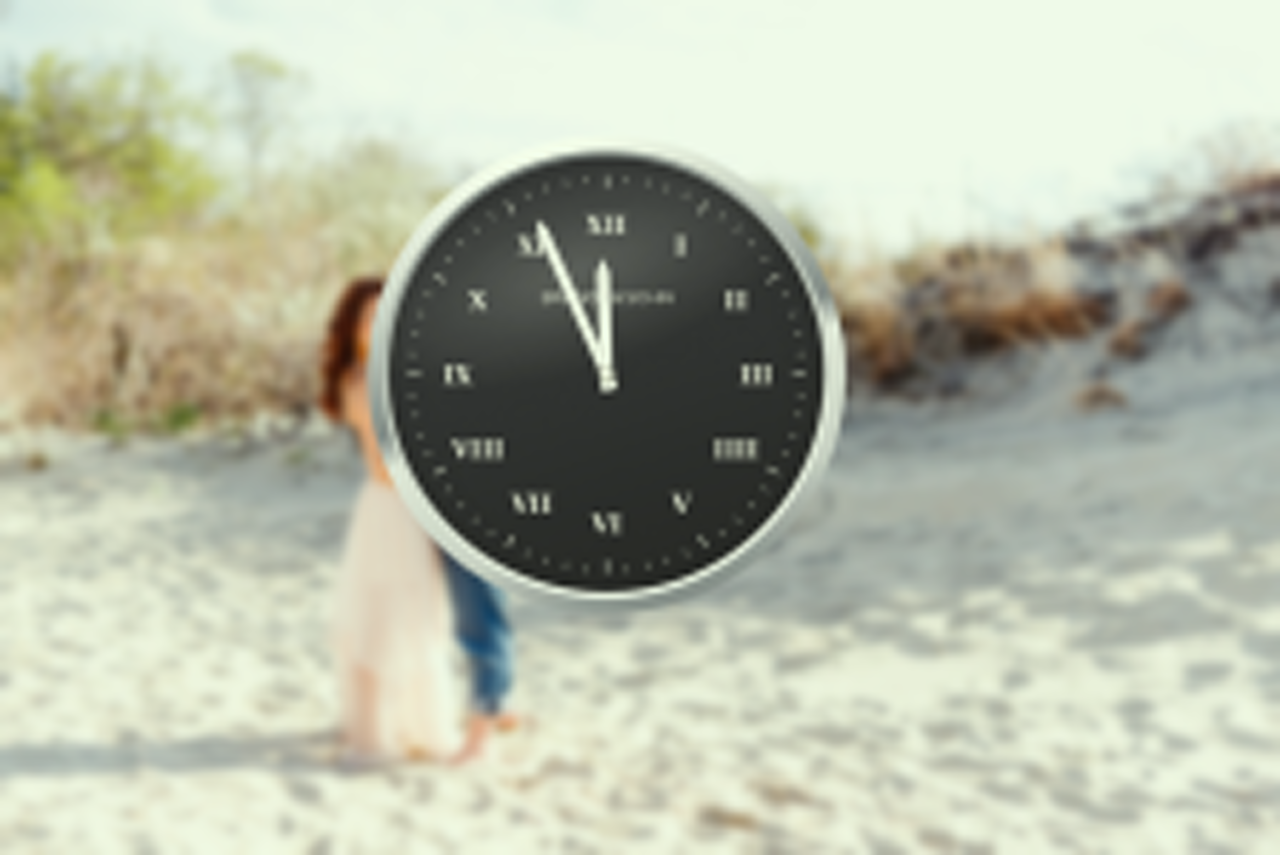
11h56
